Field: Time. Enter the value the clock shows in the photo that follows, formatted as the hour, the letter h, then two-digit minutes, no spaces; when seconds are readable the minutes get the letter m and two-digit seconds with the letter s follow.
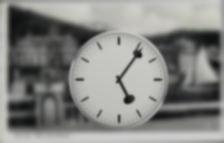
5h06
